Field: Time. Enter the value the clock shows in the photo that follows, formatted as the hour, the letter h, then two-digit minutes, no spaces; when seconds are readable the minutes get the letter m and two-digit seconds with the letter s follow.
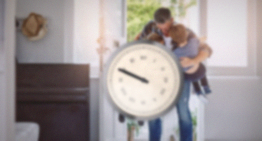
9h49
